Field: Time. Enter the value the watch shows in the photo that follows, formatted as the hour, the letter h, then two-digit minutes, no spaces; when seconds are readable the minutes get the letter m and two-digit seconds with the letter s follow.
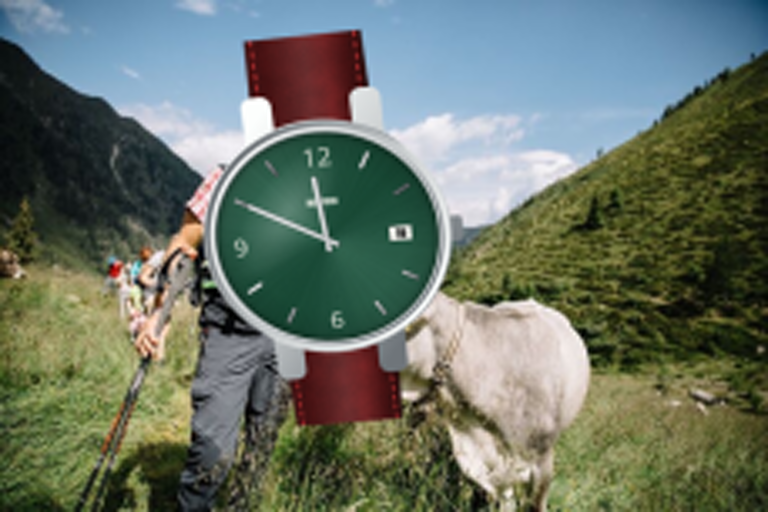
11h50
